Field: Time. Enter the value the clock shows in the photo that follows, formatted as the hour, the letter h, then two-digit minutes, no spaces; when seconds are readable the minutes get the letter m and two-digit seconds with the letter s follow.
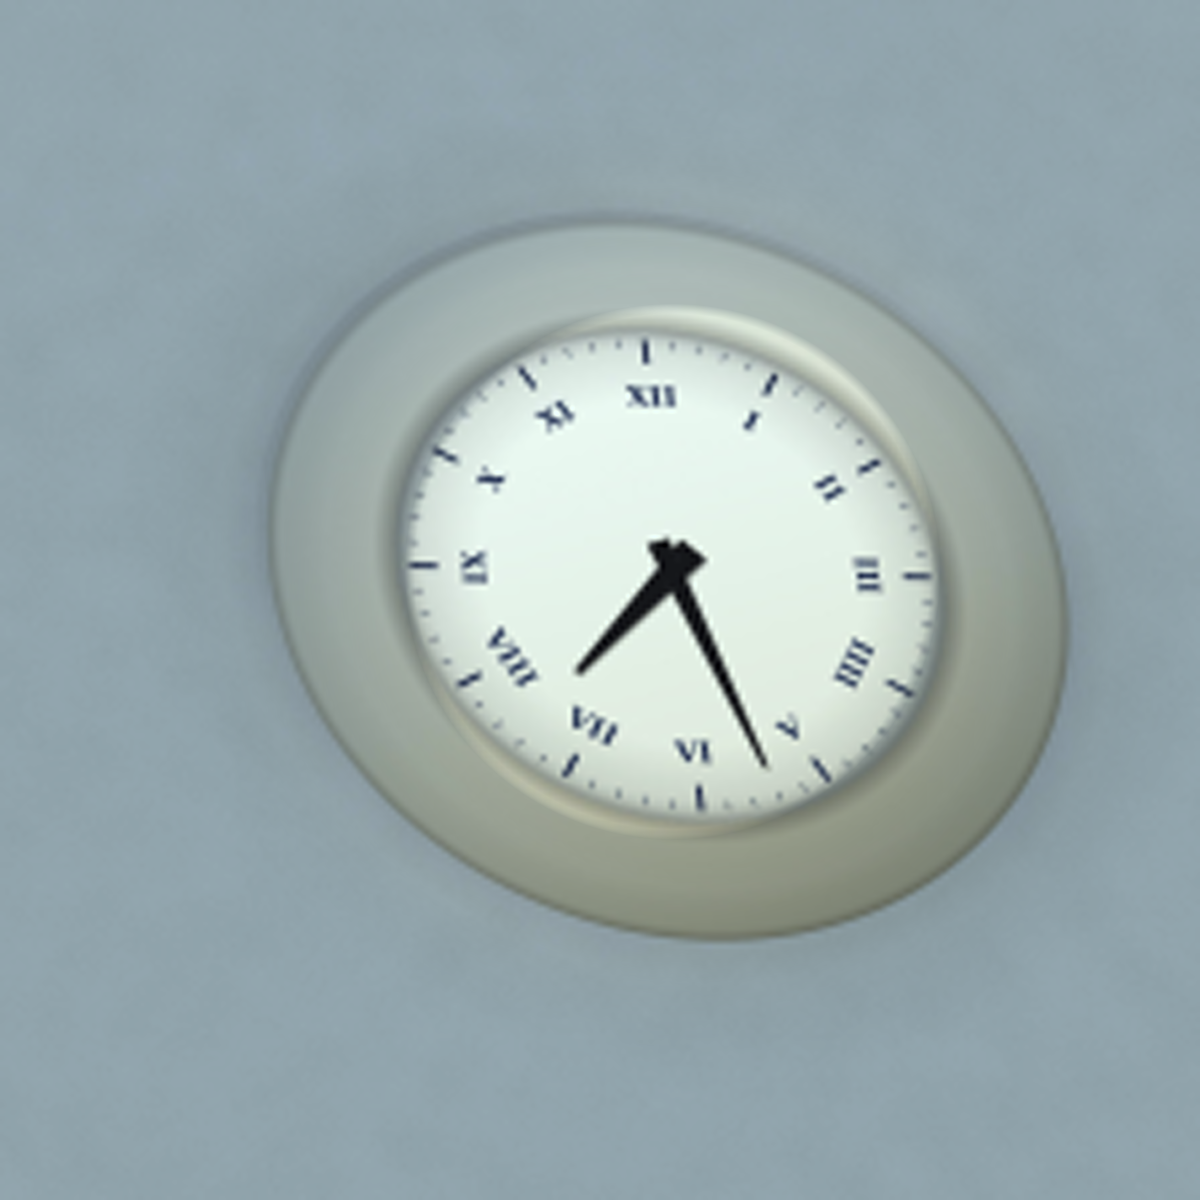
7h27
